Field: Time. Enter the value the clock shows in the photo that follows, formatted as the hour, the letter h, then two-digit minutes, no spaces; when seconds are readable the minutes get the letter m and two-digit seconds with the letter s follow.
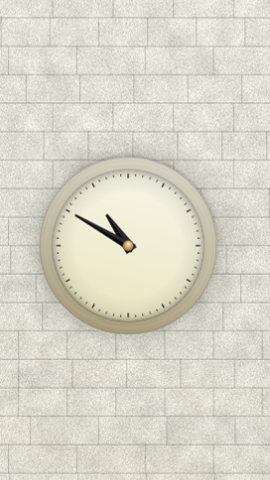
10h50
